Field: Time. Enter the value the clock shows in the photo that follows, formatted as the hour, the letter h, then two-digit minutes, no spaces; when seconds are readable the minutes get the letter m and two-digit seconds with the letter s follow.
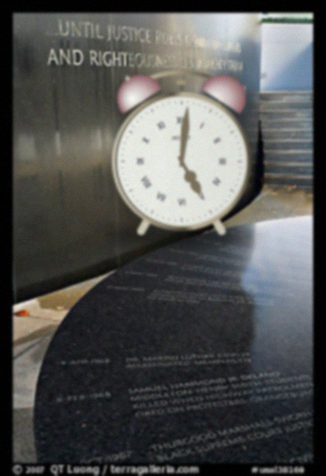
5h01
